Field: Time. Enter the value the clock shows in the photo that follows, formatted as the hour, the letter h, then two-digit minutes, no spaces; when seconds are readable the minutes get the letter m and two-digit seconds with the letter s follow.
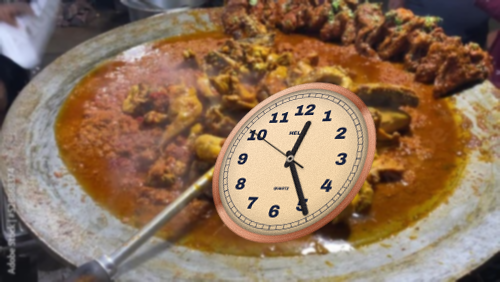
12h24m50s
